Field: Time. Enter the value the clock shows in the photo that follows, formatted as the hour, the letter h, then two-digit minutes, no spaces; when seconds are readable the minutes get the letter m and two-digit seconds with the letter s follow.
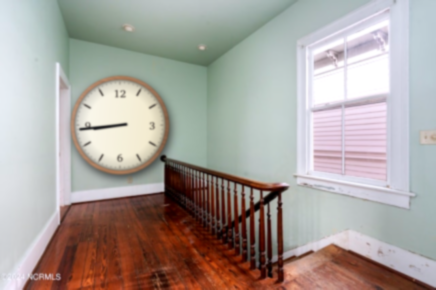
8h44
